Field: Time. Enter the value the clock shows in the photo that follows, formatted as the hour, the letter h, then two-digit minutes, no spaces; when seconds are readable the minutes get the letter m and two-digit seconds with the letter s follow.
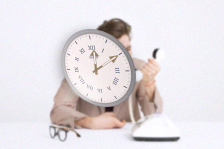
12h10
